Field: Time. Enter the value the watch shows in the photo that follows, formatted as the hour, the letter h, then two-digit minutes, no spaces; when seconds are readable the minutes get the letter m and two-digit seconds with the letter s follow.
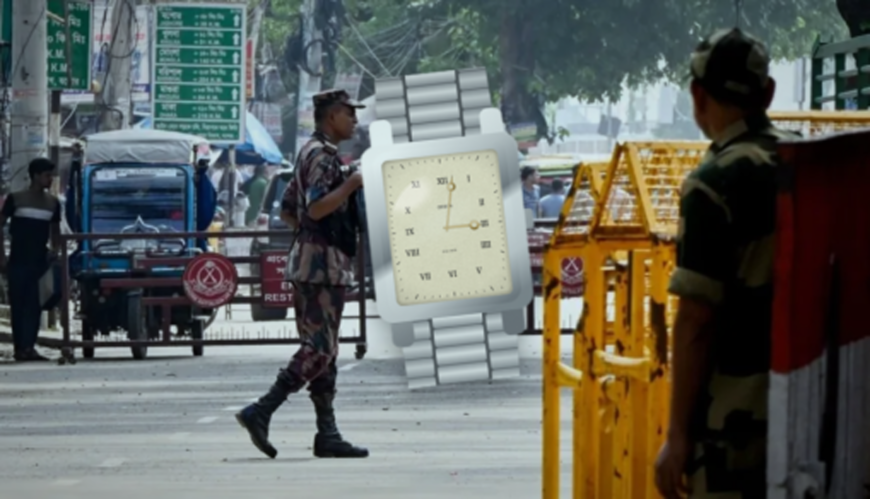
3h02
